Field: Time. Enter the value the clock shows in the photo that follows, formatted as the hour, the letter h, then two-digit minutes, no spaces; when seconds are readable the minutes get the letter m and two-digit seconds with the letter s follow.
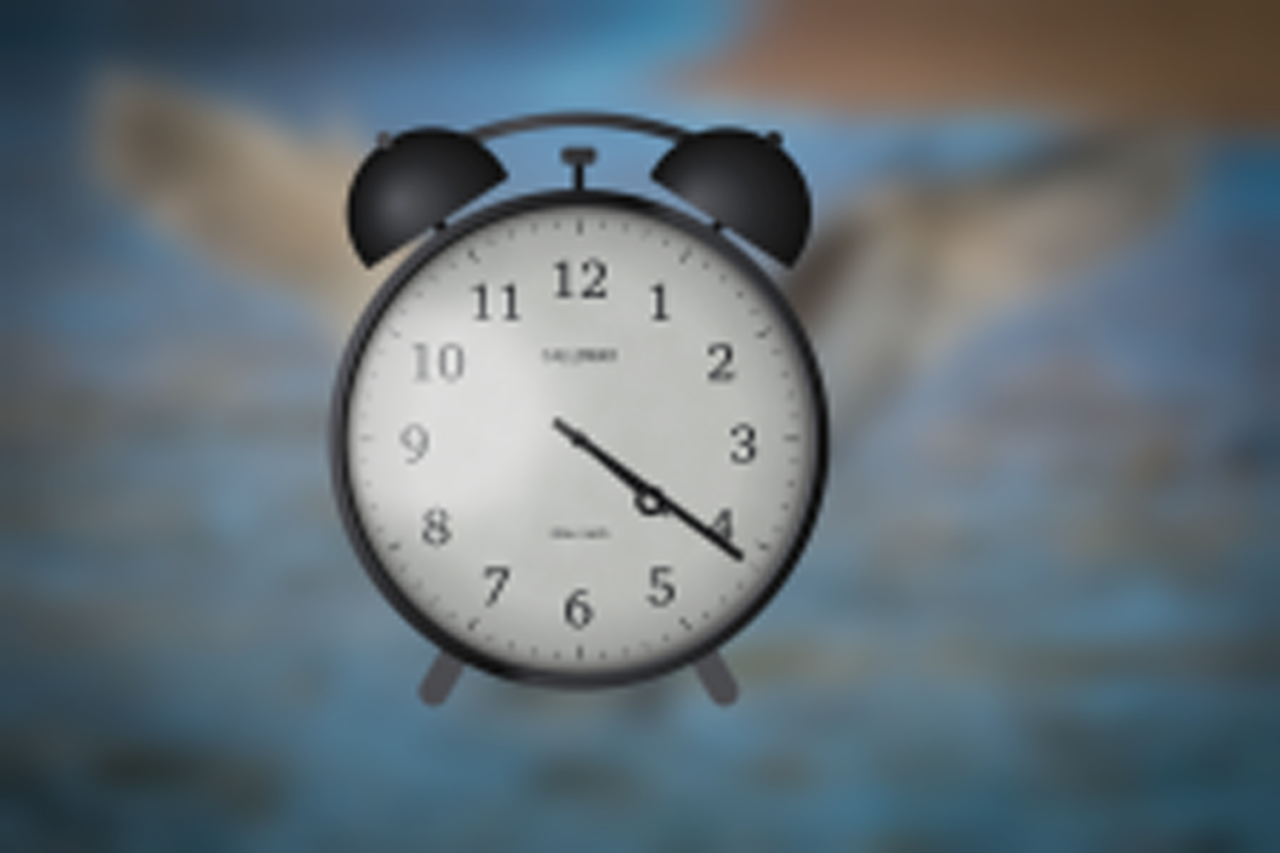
4h21
